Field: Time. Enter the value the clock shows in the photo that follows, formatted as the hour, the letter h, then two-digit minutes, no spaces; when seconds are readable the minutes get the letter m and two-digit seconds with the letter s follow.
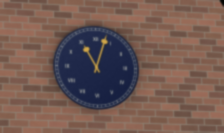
11h03
